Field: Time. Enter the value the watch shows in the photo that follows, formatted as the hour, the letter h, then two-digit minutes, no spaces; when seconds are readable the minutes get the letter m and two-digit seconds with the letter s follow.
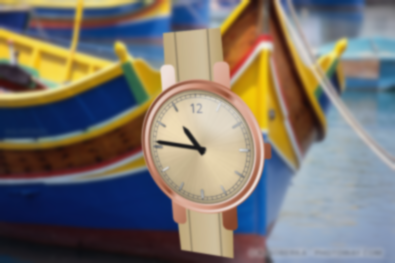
10h46
